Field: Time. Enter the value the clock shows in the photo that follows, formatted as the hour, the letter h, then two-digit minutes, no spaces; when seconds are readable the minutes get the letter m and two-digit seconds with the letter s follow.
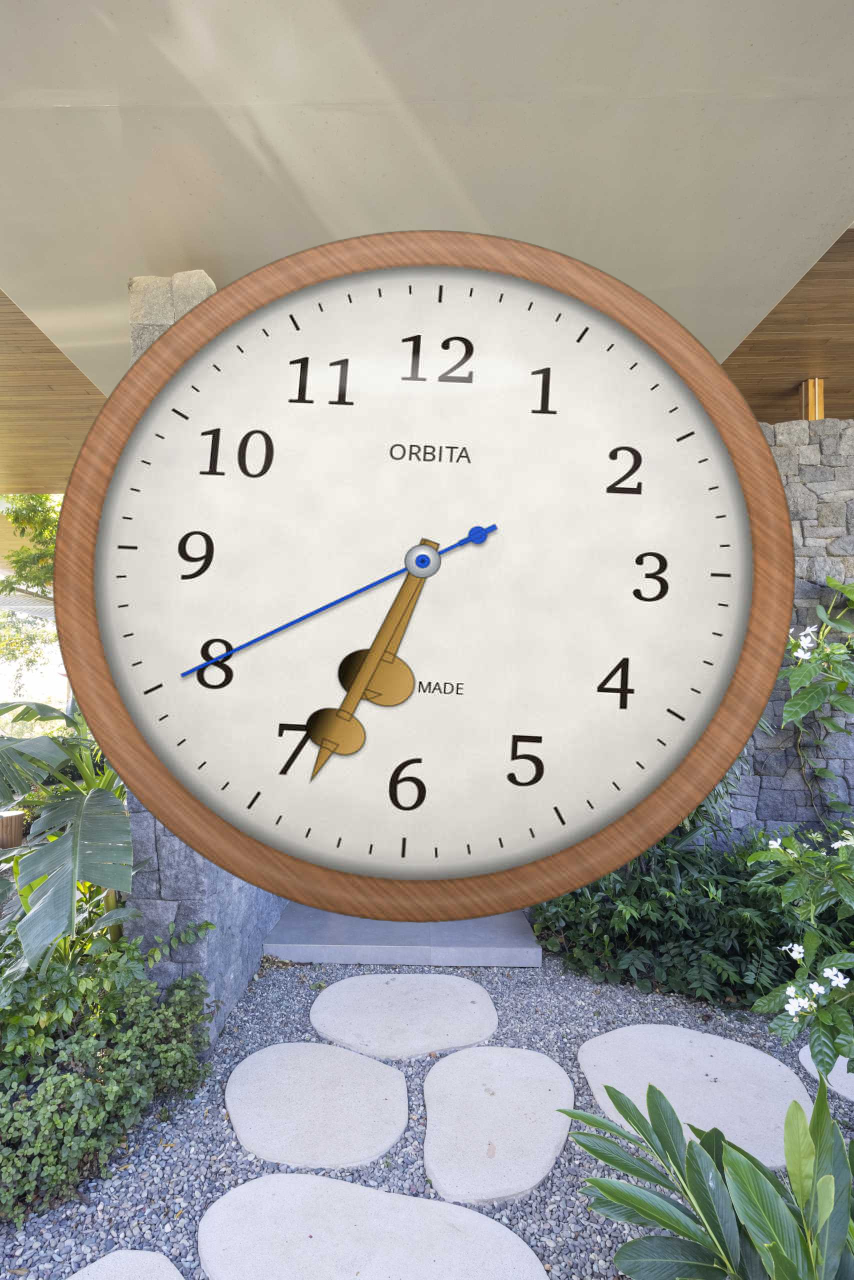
6h33m40s
